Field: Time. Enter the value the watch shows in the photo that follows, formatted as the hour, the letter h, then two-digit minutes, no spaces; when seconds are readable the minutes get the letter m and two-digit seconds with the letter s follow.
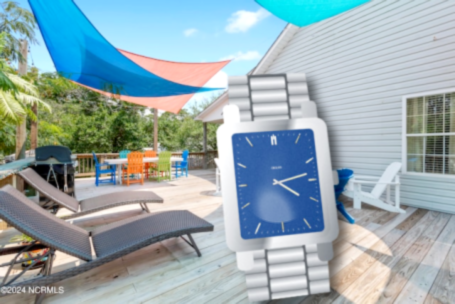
4h13
